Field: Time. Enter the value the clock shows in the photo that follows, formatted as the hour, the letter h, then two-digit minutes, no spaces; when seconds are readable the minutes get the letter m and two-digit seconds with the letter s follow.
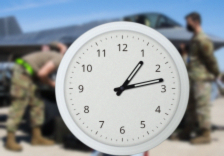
1h13
